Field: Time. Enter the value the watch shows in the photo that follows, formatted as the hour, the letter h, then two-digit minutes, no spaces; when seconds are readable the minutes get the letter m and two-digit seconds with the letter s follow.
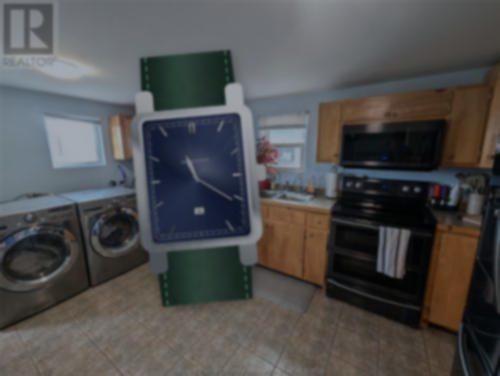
11h21
